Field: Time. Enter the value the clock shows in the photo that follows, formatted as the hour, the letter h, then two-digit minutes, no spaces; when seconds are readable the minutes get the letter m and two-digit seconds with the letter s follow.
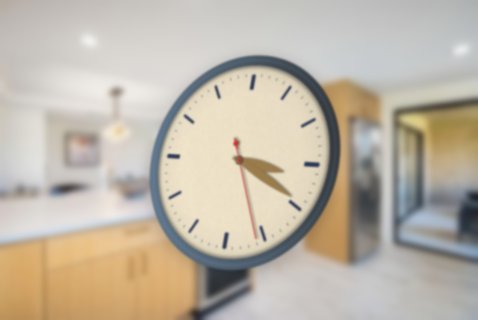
3h19m26s
